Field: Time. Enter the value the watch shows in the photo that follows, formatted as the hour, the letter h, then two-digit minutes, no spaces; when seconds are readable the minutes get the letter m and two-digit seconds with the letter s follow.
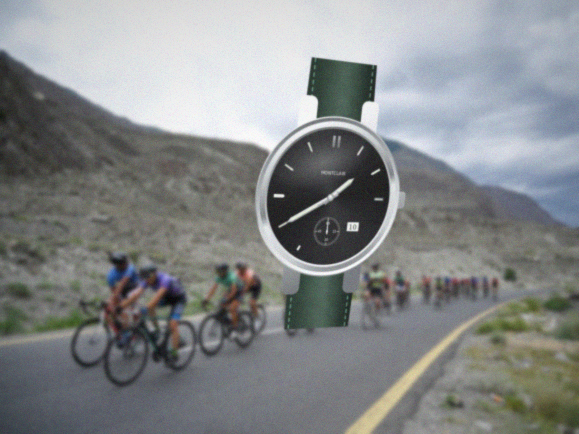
1h40
